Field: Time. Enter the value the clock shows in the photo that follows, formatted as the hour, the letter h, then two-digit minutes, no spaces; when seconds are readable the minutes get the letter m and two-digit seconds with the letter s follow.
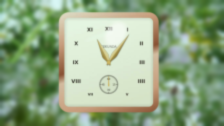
11h06
